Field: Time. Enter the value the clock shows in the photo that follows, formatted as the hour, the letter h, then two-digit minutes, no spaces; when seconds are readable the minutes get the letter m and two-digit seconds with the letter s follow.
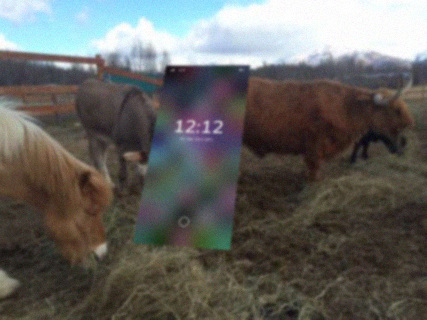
12h12
